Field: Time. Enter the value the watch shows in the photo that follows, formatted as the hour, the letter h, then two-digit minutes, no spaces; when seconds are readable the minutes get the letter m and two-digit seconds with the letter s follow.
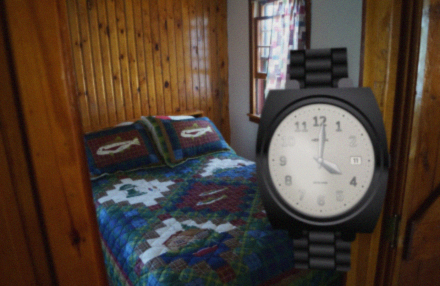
4h01
